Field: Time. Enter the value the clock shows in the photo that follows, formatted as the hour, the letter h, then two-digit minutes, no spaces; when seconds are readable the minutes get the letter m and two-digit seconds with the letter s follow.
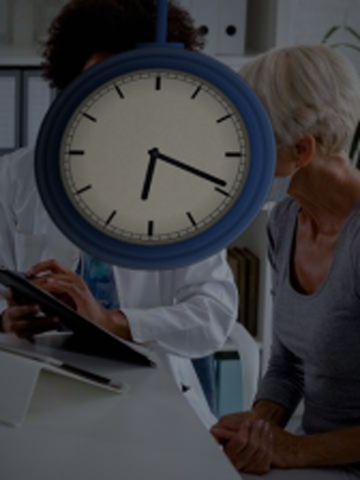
6h19
